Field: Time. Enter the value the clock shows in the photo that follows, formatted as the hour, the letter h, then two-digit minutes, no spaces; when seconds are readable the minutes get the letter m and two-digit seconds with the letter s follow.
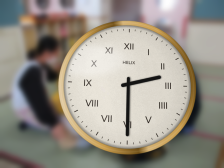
2h30
